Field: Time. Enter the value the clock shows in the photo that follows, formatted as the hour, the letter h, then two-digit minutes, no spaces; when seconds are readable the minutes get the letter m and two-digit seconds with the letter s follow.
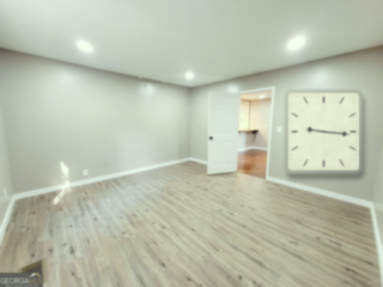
9h16
